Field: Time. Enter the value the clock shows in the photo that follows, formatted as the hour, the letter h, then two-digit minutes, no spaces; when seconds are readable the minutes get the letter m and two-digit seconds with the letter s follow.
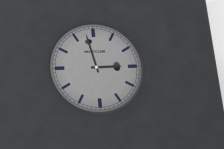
2h58
